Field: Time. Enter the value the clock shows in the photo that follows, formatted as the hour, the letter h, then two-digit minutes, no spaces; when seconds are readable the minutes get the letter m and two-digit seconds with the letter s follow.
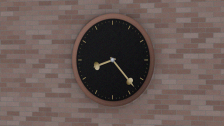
8h23
